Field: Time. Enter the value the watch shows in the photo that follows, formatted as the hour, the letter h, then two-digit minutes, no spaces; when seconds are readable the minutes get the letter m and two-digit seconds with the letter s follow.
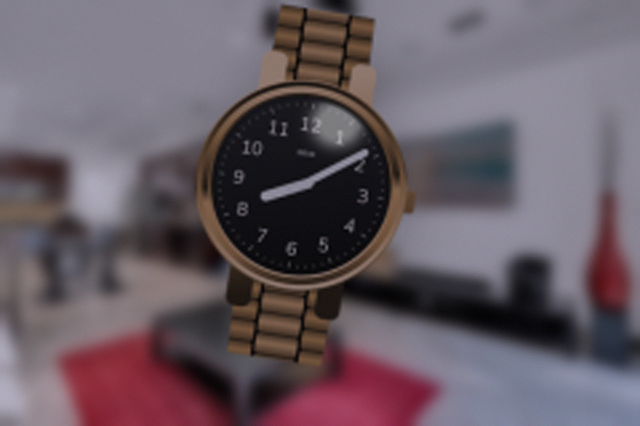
8h09
